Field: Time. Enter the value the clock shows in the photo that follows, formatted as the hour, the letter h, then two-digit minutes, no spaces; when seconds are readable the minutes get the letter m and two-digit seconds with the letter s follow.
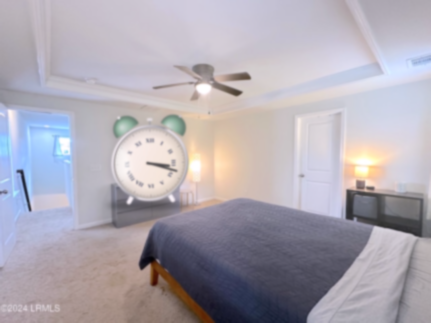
3h18
